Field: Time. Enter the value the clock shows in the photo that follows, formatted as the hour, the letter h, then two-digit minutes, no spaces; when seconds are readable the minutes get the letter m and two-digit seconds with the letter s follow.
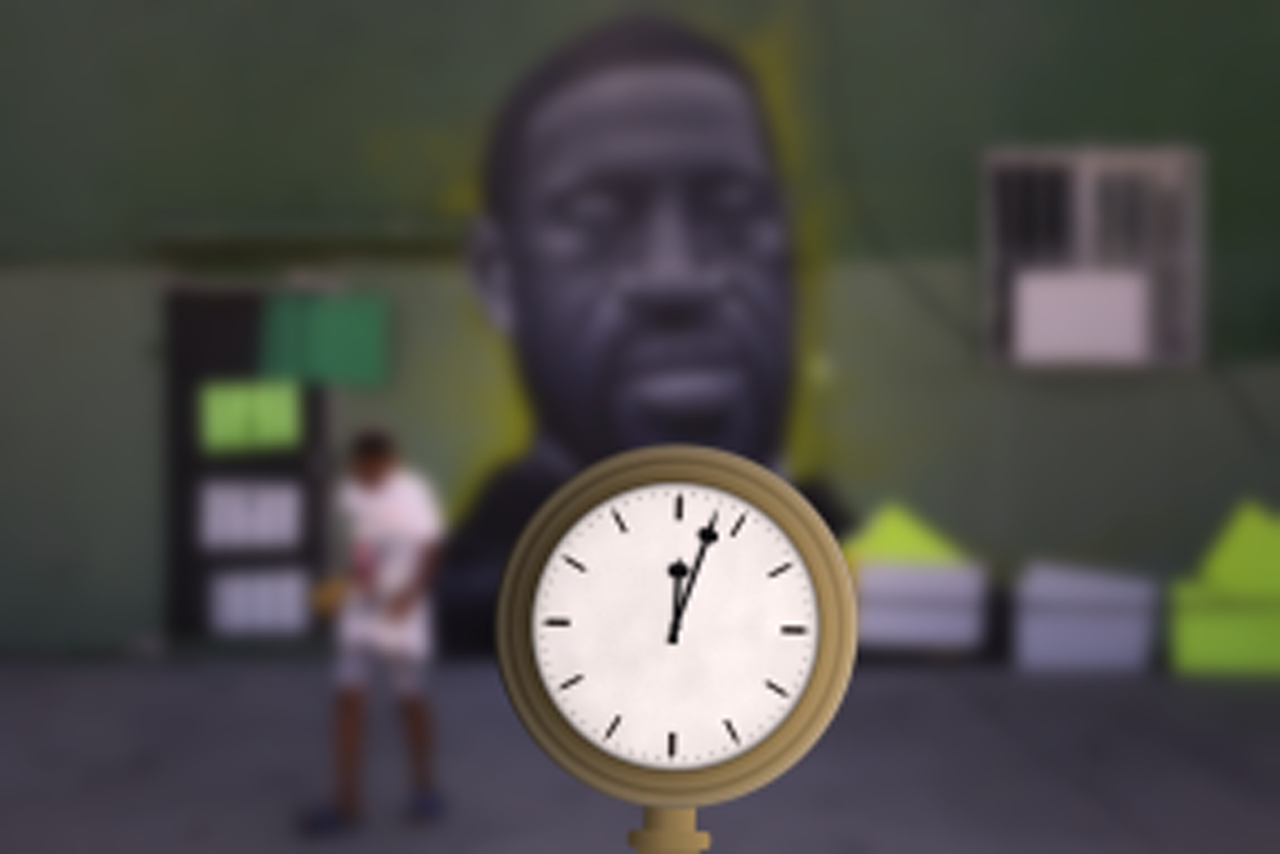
12h03
